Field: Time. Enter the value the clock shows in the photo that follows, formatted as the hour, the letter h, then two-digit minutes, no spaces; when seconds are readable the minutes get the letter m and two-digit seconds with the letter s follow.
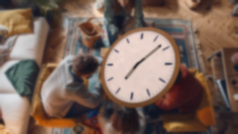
7h08
